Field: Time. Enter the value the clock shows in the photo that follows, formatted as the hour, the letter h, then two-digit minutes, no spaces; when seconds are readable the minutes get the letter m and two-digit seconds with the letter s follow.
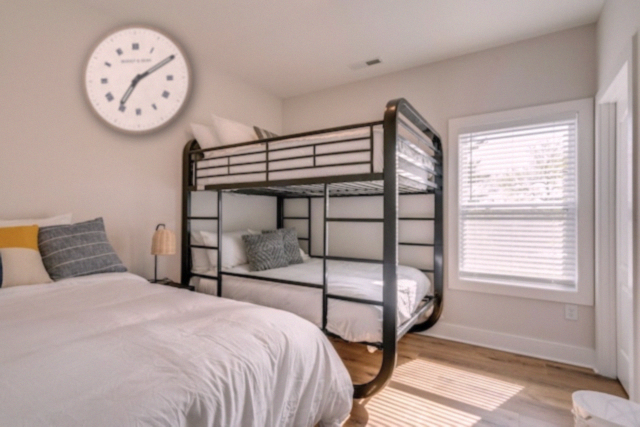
7h10
